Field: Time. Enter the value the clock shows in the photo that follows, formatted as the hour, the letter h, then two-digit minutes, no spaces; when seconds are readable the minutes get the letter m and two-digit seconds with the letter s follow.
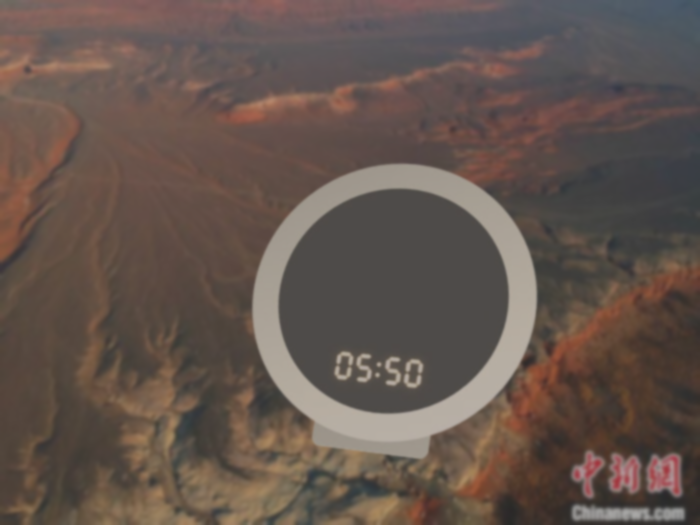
5h50
